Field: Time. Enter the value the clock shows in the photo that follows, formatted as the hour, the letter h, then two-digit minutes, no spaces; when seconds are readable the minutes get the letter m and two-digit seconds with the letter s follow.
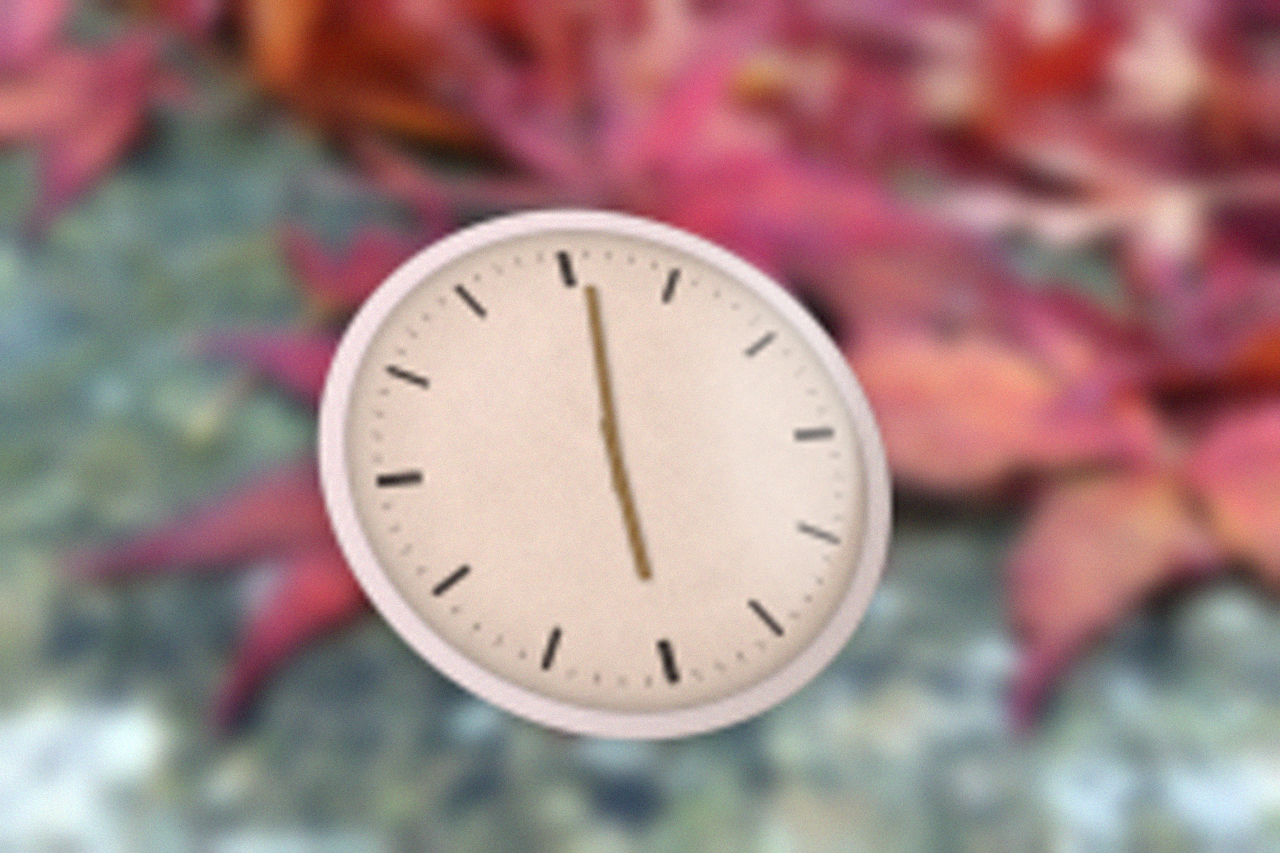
6h01
